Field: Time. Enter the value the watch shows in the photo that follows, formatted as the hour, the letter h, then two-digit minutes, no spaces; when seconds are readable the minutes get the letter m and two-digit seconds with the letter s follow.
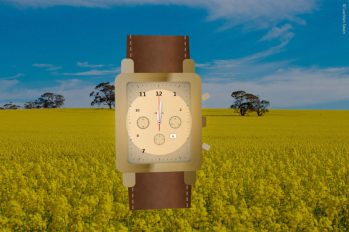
12h01
